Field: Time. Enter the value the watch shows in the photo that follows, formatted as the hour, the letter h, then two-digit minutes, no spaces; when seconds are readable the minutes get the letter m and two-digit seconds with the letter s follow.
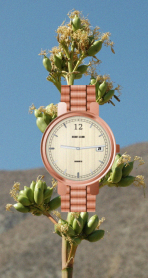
9h14
